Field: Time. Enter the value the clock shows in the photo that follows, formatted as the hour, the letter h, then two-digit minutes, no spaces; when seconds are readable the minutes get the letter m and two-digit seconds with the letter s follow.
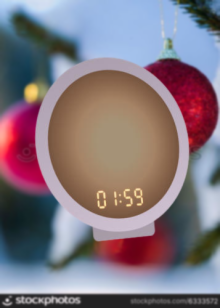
1h59
